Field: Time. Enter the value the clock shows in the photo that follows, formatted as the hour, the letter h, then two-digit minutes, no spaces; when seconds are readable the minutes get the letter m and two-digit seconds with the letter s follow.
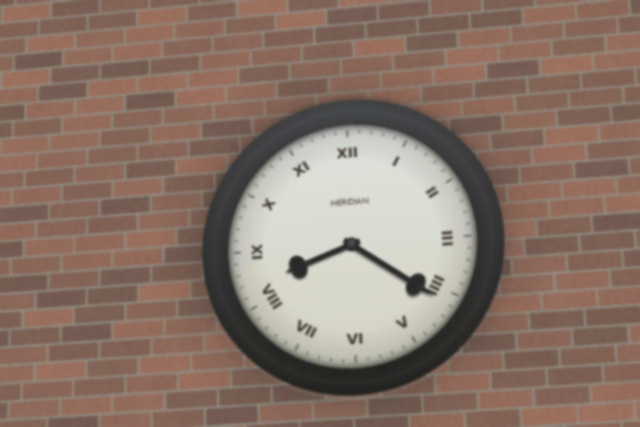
8h21
